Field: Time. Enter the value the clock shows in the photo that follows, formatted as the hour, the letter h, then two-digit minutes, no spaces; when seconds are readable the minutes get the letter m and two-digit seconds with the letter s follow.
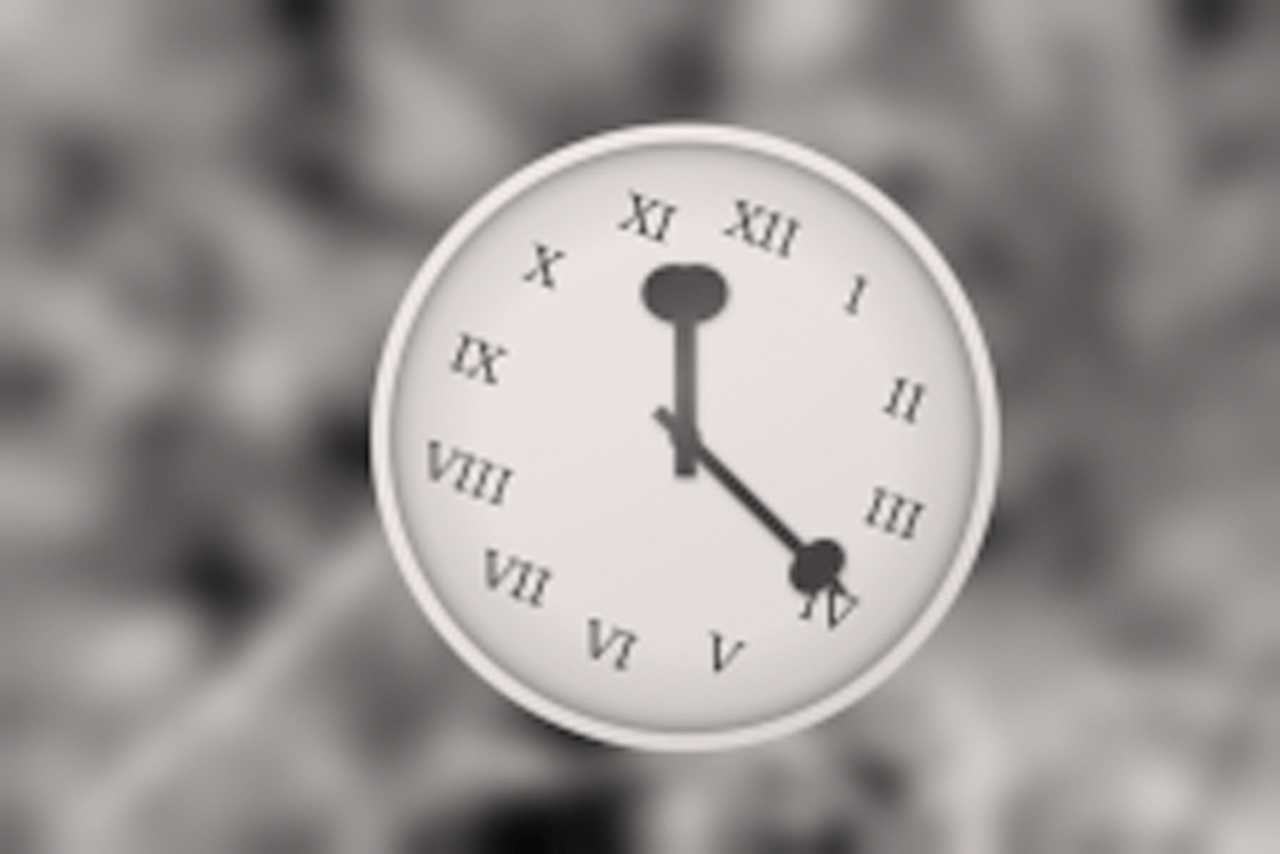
11h19
